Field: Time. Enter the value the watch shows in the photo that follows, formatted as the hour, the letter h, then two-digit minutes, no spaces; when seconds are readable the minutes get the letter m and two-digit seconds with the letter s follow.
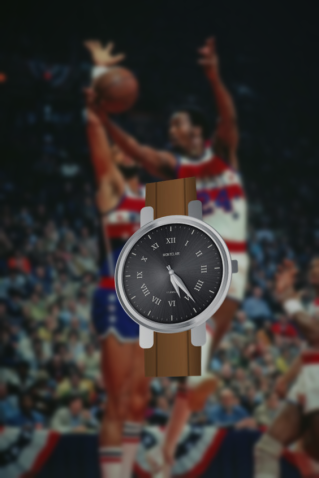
5h24
